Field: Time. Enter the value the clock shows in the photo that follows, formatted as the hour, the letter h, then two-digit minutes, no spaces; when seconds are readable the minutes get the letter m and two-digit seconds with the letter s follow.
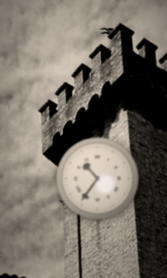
10h36
